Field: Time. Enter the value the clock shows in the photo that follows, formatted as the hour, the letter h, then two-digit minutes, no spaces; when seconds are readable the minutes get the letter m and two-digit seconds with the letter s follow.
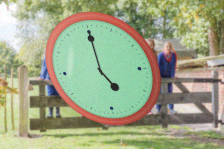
5h00
